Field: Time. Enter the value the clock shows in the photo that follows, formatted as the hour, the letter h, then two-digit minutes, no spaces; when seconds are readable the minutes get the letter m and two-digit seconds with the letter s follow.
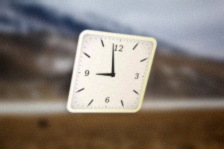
8h58
